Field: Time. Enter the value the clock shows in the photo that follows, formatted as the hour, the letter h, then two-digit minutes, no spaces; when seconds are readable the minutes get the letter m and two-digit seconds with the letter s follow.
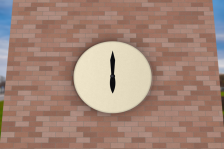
6h00
